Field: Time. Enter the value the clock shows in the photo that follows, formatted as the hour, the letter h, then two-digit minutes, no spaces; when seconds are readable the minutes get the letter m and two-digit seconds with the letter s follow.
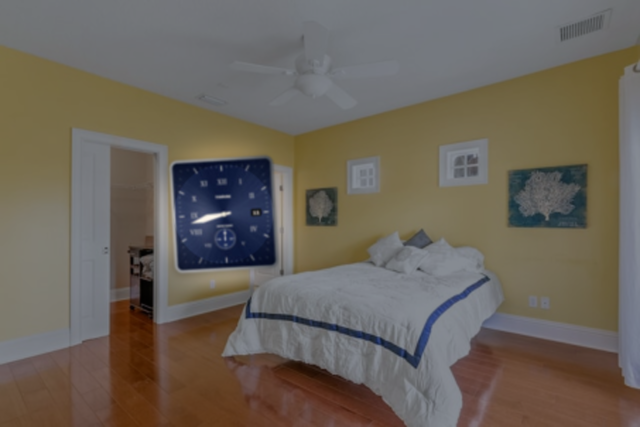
8h43
